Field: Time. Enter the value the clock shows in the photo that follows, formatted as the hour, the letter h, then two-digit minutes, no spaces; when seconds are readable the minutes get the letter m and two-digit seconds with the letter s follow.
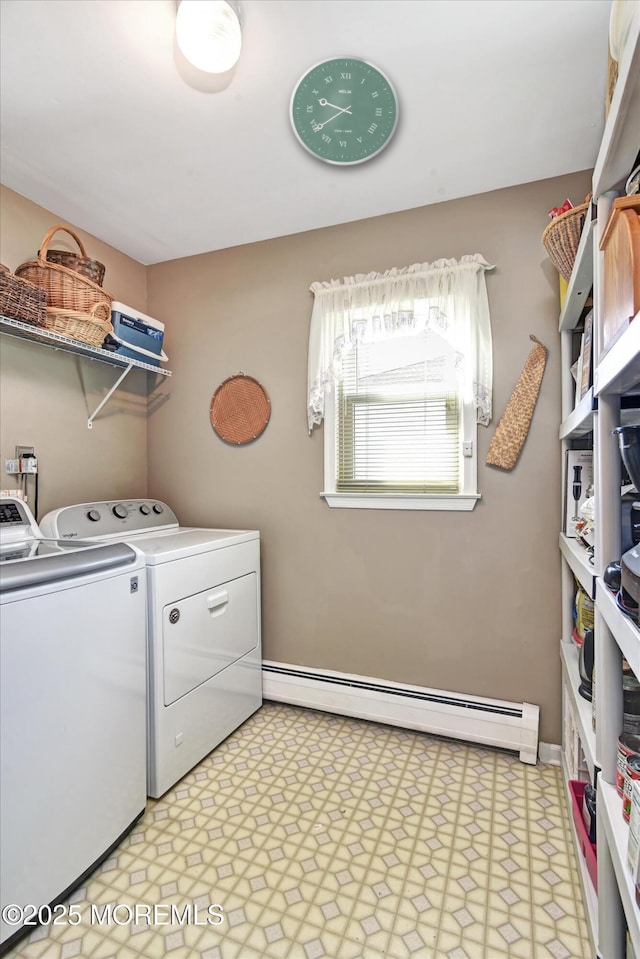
9h39
